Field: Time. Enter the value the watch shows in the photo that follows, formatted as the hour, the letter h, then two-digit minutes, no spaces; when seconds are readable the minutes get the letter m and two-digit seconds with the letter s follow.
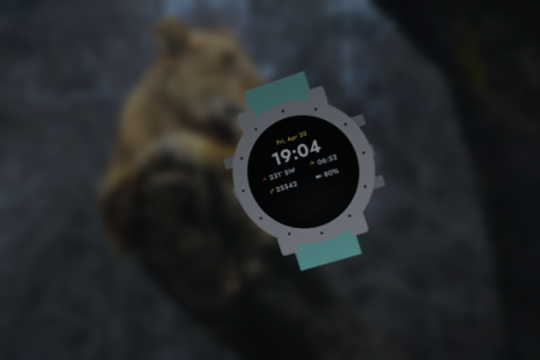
19h04
